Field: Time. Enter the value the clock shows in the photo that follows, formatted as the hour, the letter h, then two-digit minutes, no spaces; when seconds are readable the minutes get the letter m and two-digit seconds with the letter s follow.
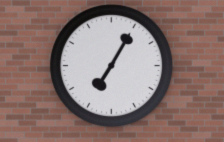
7h05
